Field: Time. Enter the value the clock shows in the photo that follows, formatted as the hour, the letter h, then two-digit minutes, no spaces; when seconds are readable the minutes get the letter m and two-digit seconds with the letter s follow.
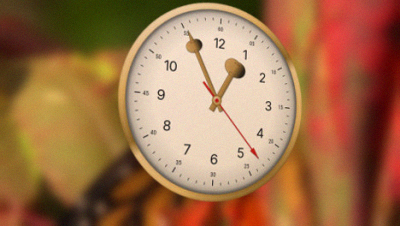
12h55m23s
